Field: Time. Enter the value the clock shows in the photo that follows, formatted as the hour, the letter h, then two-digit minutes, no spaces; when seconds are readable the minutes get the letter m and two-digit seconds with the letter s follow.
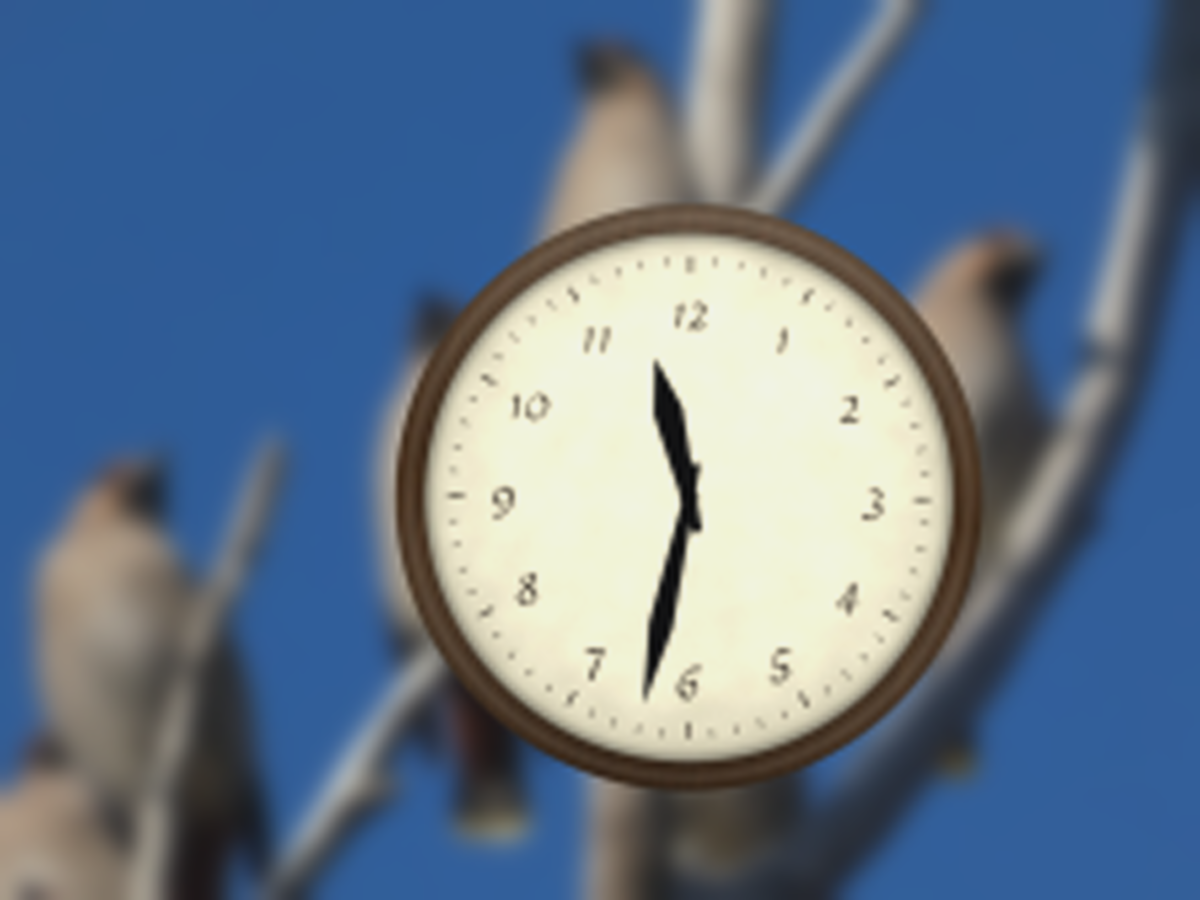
11h32
